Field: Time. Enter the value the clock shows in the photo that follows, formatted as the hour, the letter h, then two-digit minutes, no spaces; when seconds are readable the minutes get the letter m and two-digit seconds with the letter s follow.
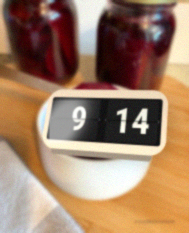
9h14
